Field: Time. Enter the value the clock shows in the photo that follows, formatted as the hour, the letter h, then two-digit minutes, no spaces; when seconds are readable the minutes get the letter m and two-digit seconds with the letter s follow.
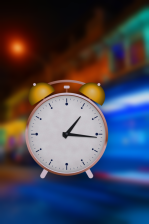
1h16
